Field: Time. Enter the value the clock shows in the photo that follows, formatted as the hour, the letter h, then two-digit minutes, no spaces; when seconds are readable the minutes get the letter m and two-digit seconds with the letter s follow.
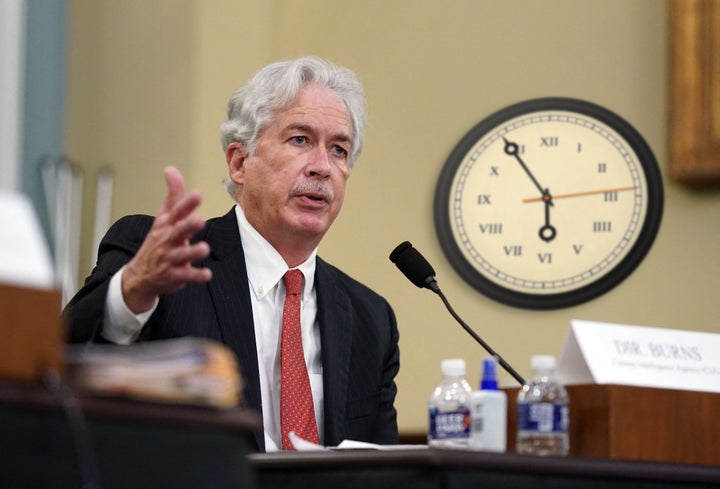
5h54m14s
